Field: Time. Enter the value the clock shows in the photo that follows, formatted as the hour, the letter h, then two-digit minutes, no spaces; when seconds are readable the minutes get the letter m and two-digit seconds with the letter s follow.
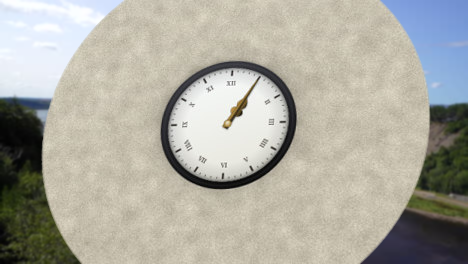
1h05
